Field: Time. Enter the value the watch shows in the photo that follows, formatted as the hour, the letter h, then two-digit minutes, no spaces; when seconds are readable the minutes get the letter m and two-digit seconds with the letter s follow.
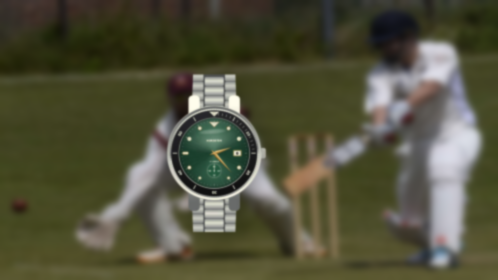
2h23
